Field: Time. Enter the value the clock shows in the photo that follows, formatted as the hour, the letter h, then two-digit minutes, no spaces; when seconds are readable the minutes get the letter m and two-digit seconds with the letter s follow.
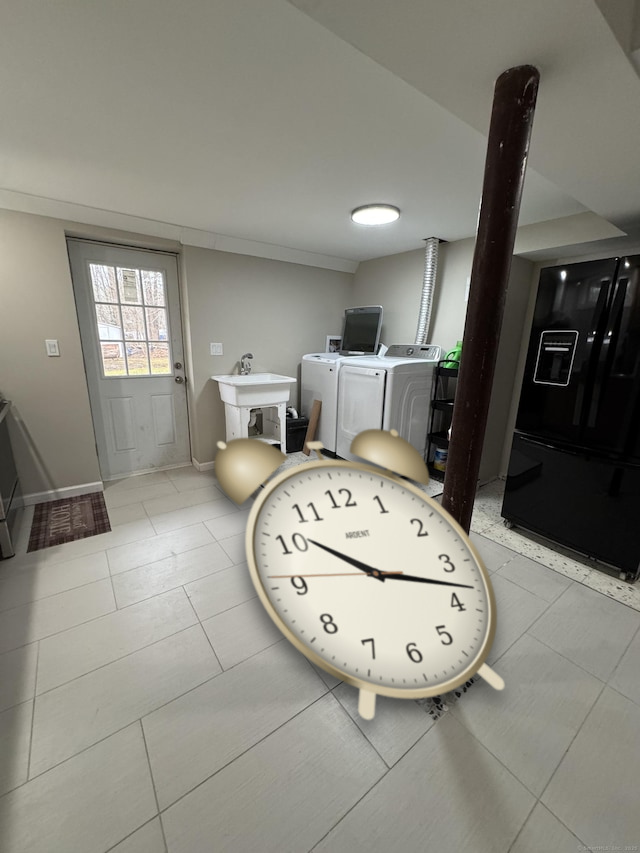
10h17m46s
